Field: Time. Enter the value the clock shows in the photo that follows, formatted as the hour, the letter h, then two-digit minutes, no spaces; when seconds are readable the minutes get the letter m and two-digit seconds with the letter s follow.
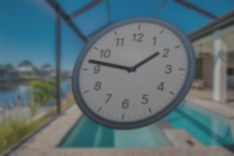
1h47
